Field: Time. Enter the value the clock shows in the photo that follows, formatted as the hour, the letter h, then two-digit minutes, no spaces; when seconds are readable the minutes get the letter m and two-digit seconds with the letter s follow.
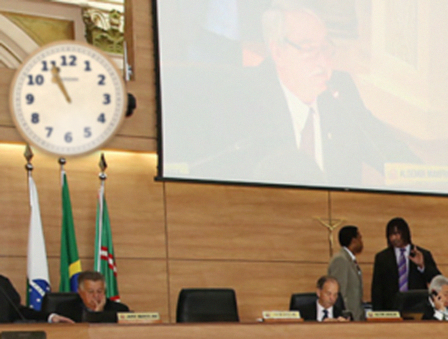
10h56
